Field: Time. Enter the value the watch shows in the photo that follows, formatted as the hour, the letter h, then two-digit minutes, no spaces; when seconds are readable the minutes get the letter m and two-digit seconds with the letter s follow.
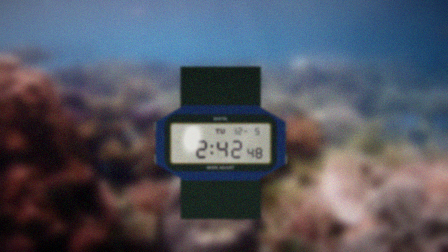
2h42m48s
